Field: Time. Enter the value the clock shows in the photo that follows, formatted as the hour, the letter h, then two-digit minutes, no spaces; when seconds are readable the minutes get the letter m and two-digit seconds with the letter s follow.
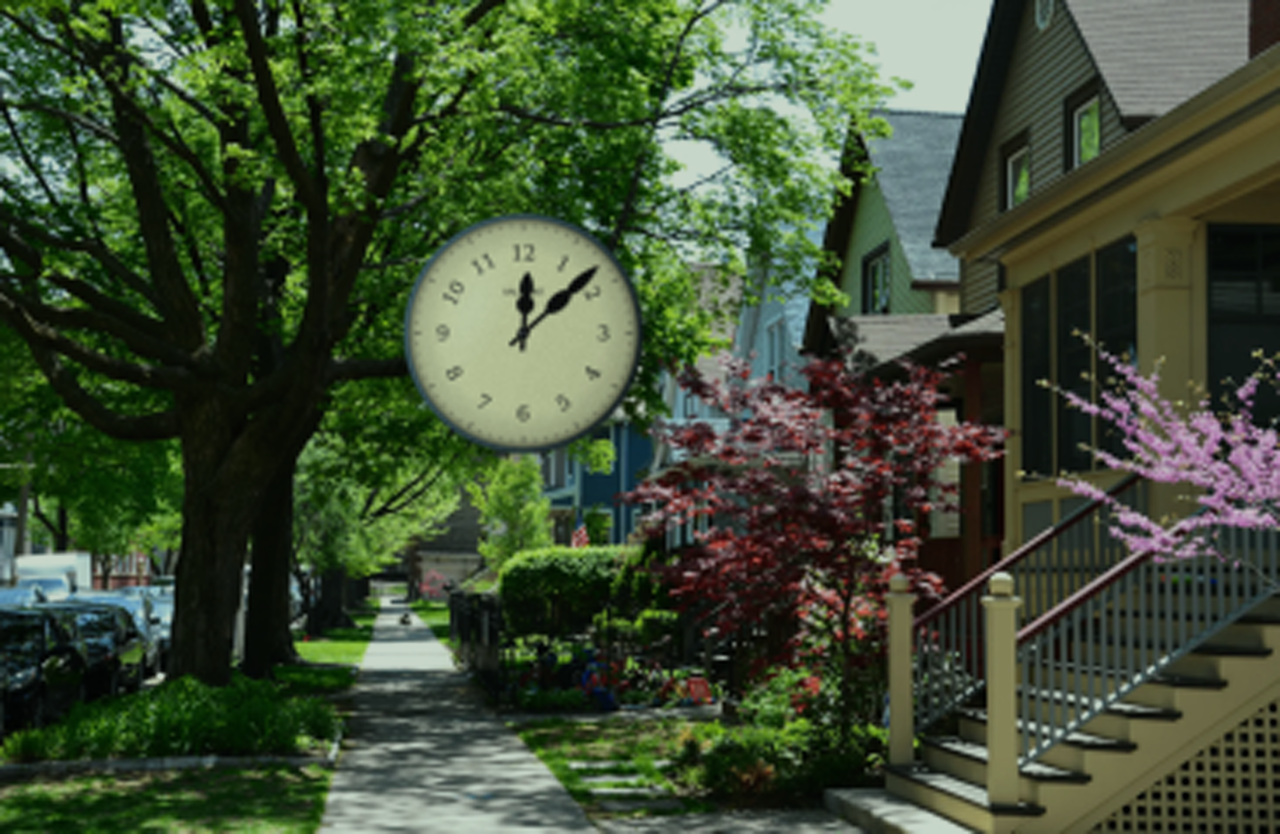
12h08
